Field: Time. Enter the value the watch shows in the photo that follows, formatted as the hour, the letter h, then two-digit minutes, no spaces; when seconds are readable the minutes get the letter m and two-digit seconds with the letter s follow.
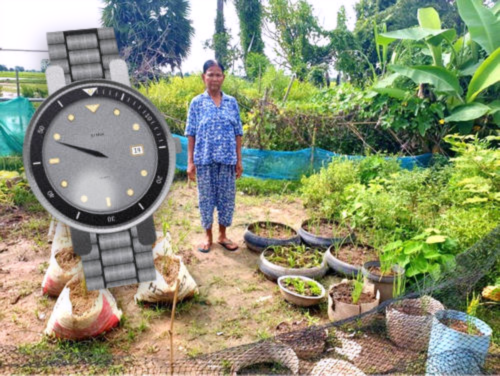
9h49
